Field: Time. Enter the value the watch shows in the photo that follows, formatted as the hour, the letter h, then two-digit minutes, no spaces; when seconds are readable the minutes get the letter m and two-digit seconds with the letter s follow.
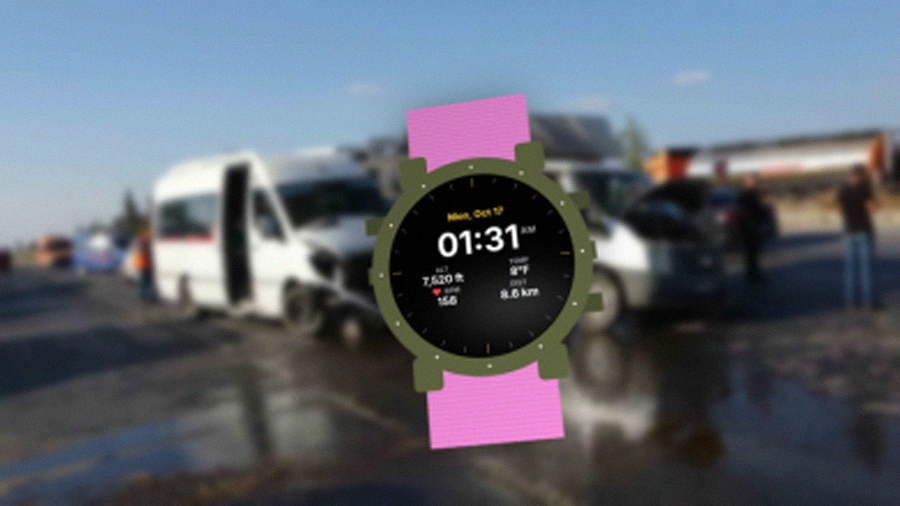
1h31
